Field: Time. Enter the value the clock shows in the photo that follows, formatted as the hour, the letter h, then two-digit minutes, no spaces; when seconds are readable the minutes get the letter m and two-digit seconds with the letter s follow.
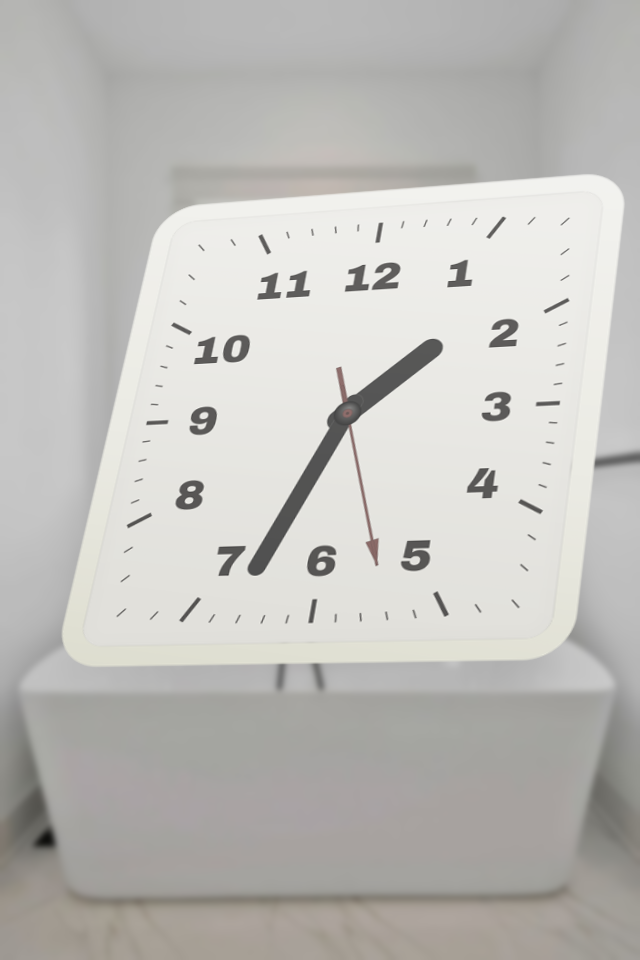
1h33m27s
